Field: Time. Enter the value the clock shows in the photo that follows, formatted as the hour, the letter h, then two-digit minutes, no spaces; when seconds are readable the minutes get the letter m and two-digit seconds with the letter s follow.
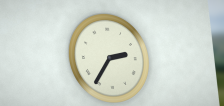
2h36
